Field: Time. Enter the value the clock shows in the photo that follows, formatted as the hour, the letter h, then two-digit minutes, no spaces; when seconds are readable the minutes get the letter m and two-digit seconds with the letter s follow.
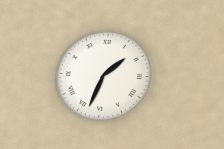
1h33
